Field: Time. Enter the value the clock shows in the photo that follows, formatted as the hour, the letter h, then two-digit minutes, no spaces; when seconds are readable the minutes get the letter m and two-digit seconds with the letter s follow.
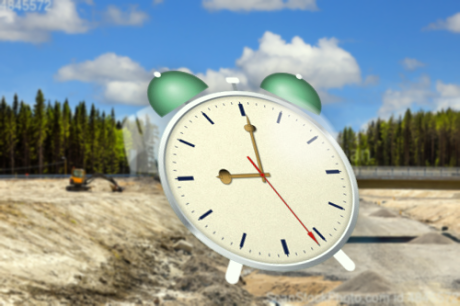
9h00m26s
